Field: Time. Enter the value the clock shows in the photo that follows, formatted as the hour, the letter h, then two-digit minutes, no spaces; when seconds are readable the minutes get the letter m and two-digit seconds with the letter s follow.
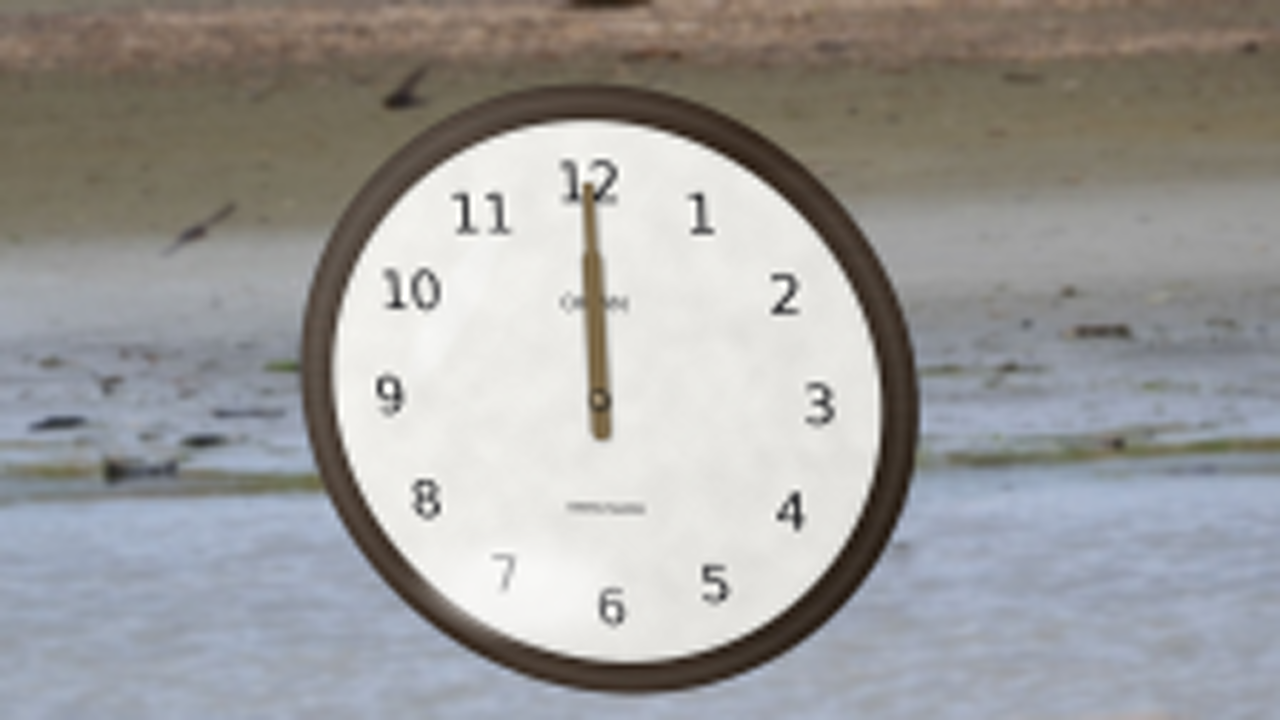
12h00
